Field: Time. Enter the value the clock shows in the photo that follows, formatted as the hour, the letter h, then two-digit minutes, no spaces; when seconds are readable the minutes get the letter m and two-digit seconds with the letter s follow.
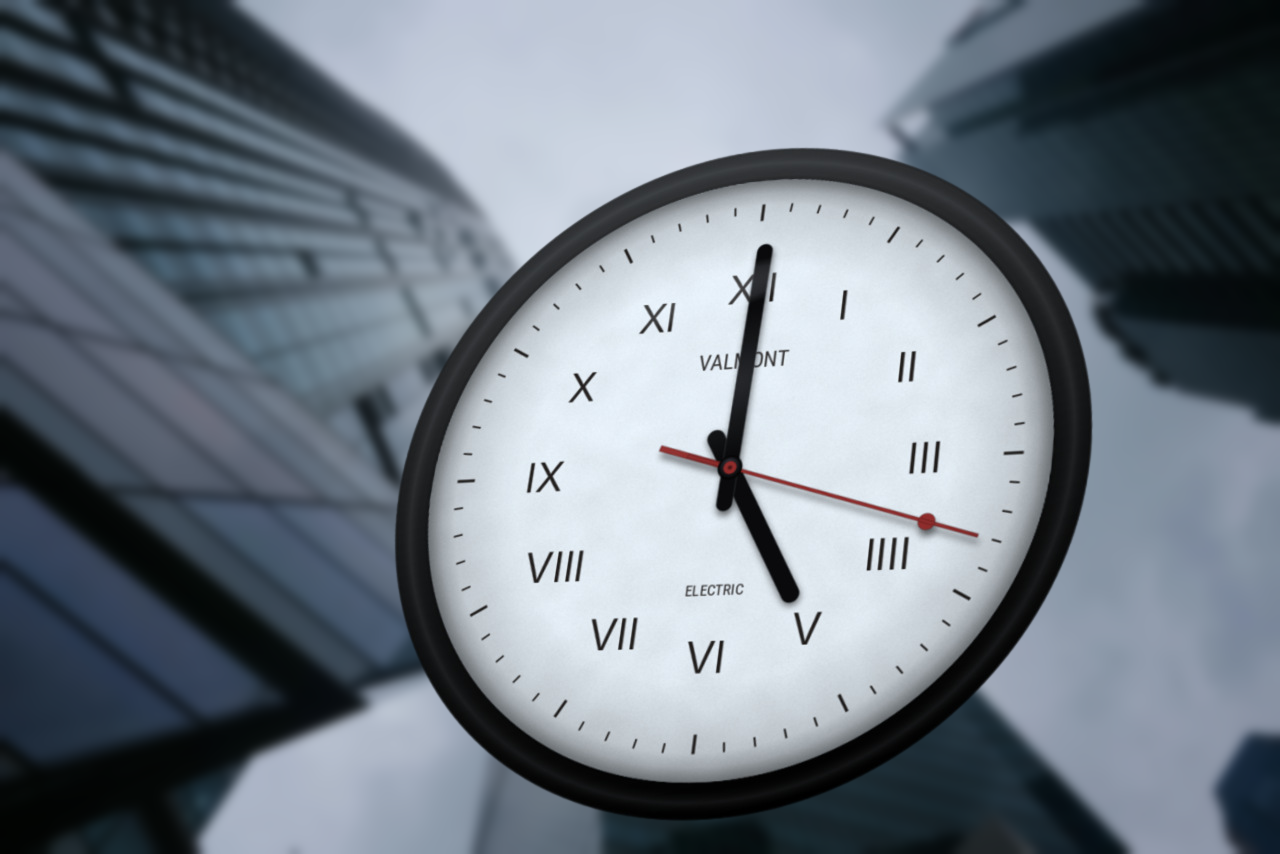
5h00m18s
